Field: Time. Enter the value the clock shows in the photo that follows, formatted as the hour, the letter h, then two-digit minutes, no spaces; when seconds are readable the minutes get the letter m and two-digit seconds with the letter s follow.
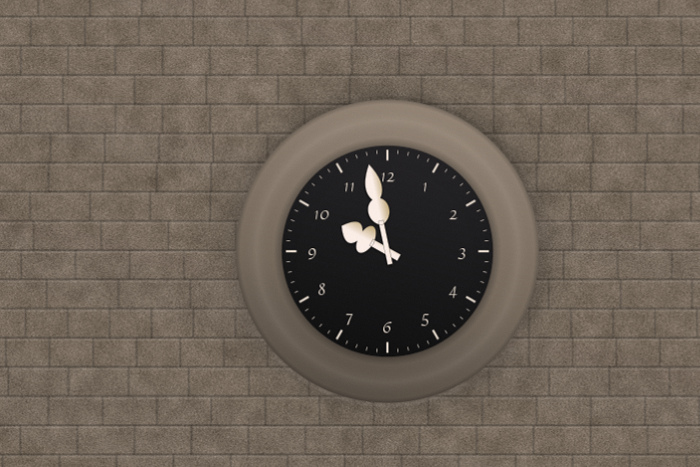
9h58
